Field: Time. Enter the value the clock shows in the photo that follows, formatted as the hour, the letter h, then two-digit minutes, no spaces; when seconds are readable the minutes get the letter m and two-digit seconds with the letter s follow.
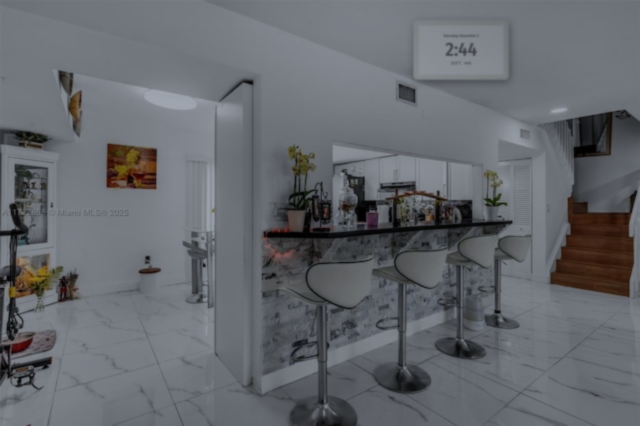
2h44
